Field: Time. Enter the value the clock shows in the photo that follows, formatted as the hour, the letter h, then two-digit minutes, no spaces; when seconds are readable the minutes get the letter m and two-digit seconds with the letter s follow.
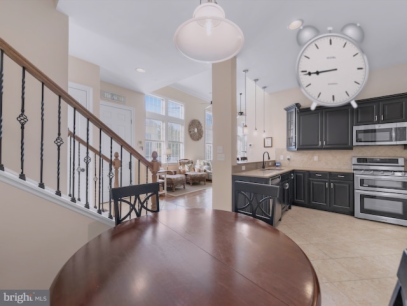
8h44
